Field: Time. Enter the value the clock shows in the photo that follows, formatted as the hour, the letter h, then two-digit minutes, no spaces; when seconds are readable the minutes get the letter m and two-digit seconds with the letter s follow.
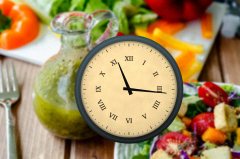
11h16
